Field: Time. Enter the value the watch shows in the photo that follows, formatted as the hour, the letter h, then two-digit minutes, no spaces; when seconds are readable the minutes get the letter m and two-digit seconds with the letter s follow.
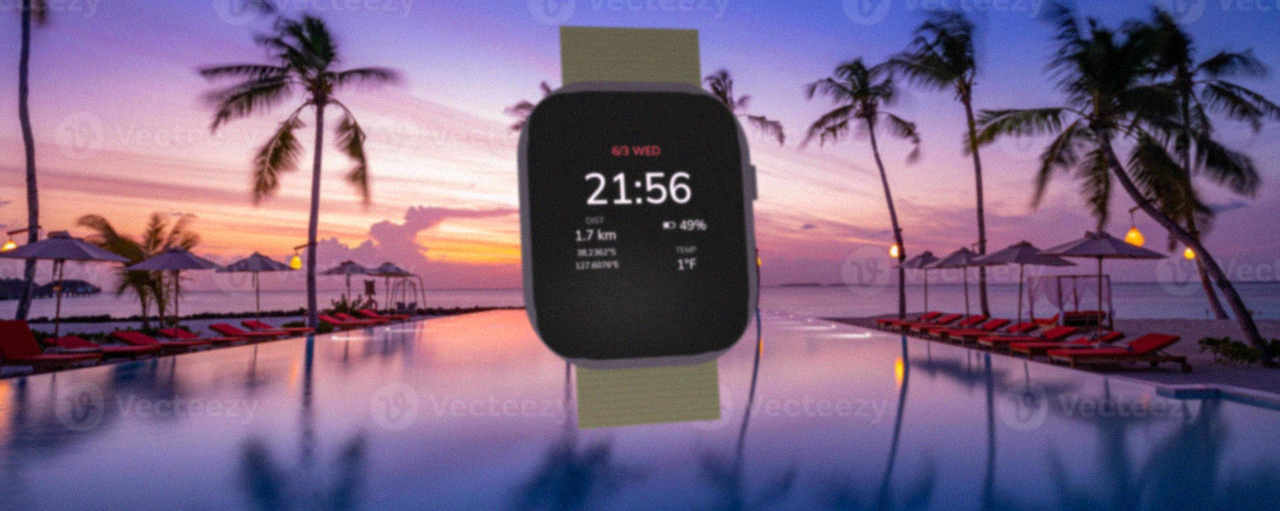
21h56
